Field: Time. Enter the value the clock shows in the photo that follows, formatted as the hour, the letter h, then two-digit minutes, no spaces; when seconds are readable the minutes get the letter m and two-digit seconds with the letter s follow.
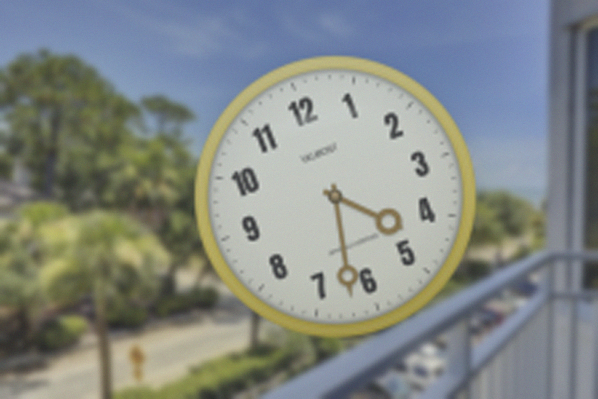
4h32
